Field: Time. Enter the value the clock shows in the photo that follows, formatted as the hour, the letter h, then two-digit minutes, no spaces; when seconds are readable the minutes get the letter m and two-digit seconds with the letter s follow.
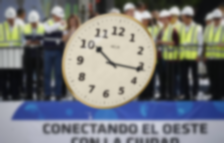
10h16
